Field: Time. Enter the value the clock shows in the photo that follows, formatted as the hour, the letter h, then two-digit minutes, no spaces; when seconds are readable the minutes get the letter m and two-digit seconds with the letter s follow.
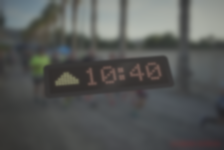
10h40
